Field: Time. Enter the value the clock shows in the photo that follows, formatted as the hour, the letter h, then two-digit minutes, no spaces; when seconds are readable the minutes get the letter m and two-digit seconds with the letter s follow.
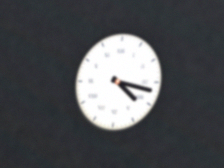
4h17
